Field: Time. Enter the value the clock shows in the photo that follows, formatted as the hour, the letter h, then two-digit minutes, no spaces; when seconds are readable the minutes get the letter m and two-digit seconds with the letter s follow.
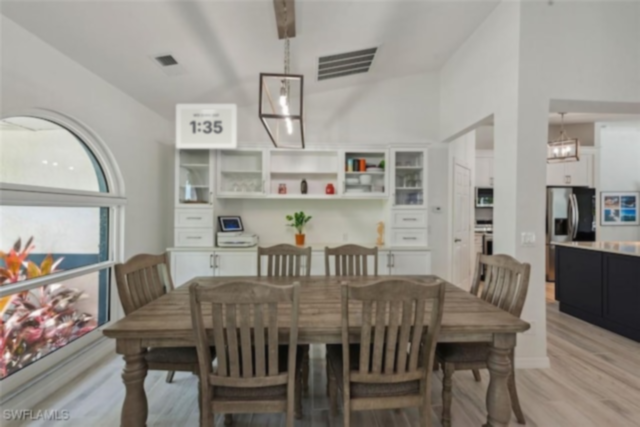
1h35
